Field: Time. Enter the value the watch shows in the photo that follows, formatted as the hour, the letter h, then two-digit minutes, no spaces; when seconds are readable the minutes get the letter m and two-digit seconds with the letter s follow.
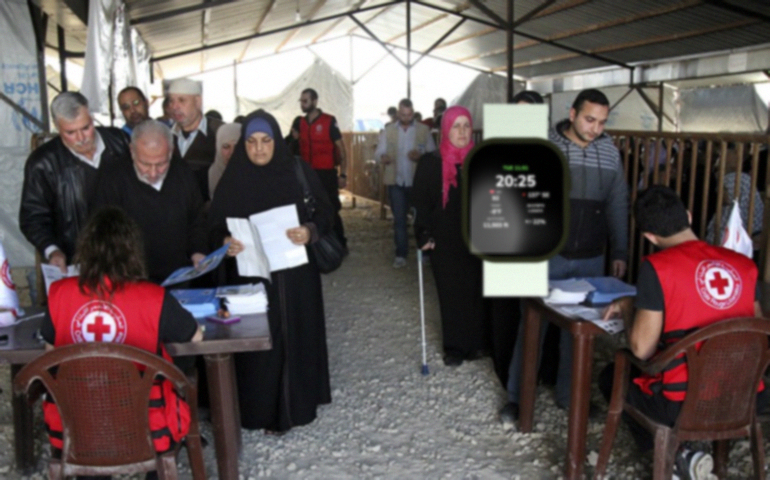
20h25
